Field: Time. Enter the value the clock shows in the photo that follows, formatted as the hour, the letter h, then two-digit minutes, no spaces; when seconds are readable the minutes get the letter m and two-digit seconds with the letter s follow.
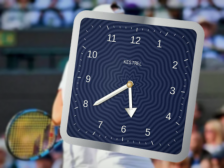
5h39
